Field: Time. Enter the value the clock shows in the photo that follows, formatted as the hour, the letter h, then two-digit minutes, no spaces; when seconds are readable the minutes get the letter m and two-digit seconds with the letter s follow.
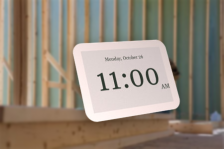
11h00
